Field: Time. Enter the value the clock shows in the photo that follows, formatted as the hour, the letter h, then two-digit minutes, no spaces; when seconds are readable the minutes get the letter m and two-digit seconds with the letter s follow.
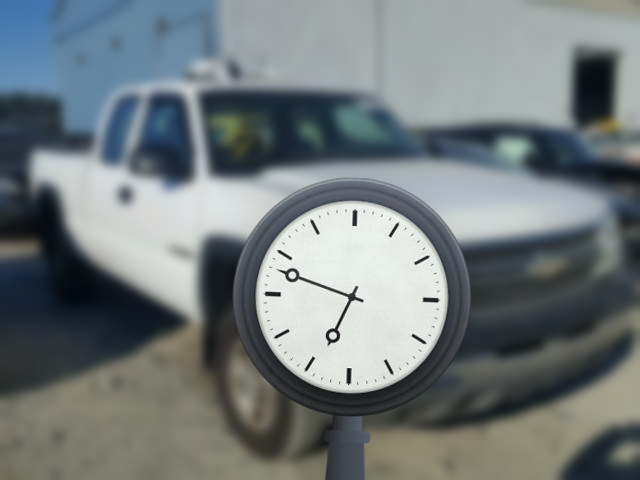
6h48
